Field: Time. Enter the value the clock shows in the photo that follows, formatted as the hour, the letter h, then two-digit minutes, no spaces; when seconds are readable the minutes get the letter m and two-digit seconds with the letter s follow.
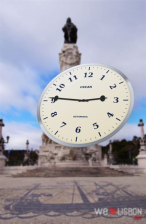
2h46
